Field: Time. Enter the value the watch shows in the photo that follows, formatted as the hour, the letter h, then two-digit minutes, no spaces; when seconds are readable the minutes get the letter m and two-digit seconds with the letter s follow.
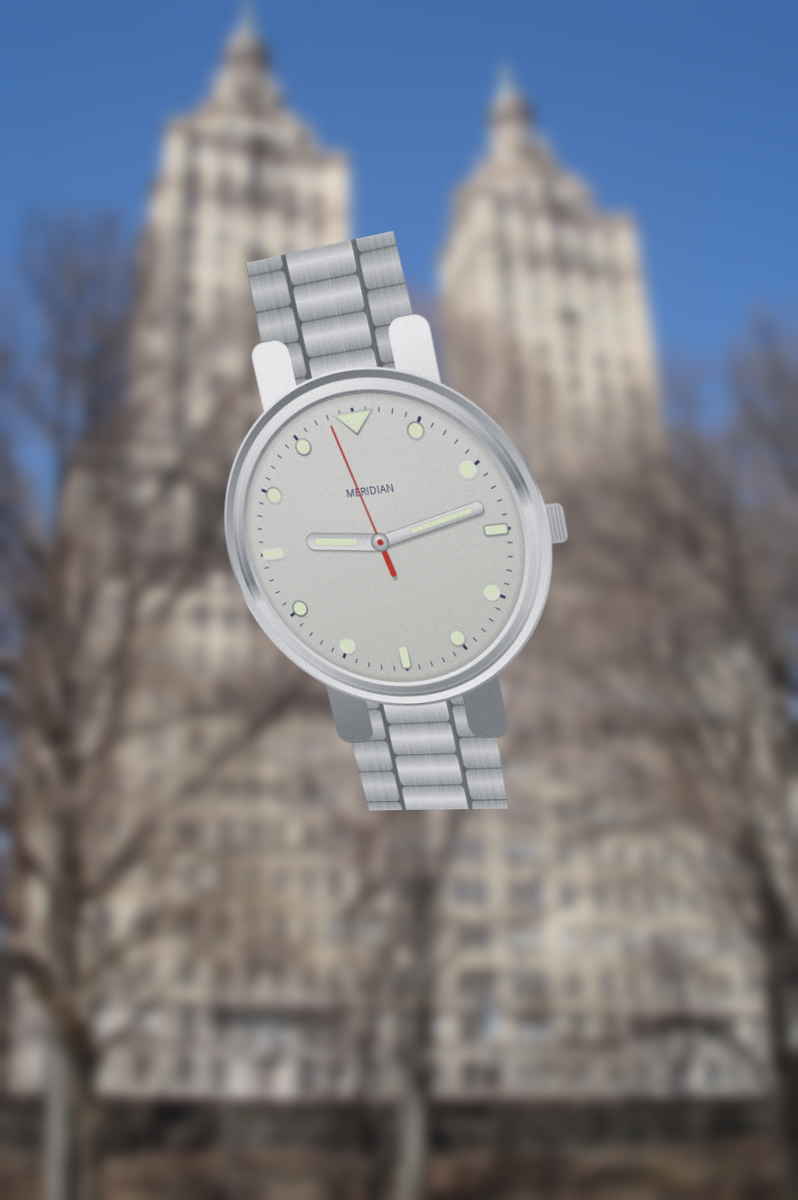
9h12m58s
